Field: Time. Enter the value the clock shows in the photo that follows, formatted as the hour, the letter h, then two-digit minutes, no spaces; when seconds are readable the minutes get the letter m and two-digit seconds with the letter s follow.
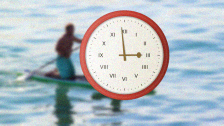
2h59
